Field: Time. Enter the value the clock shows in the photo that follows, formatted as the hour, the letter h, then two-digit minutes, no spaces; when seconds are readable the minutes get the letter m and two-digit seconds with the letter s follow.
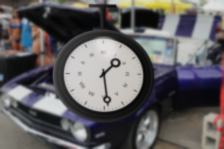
1h29
